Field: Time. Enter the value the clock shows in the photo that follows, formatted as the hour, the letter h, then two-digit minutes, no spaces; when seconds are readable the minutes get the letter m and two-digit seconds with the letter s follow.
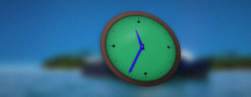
11h35
